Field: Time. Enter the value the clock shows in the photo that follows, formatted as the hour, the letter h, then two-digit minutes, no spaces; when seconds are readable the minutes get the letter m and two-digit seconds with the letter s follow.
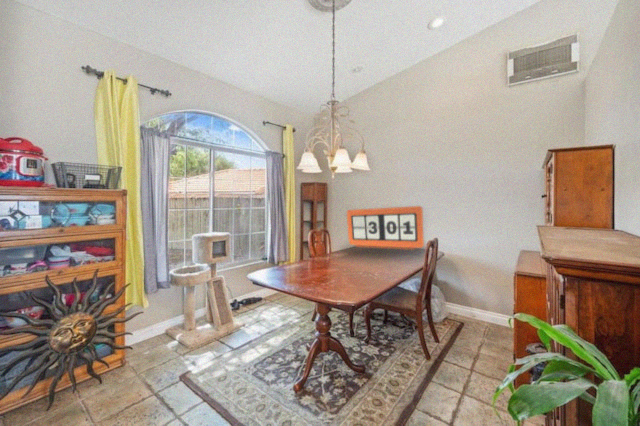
3h01
